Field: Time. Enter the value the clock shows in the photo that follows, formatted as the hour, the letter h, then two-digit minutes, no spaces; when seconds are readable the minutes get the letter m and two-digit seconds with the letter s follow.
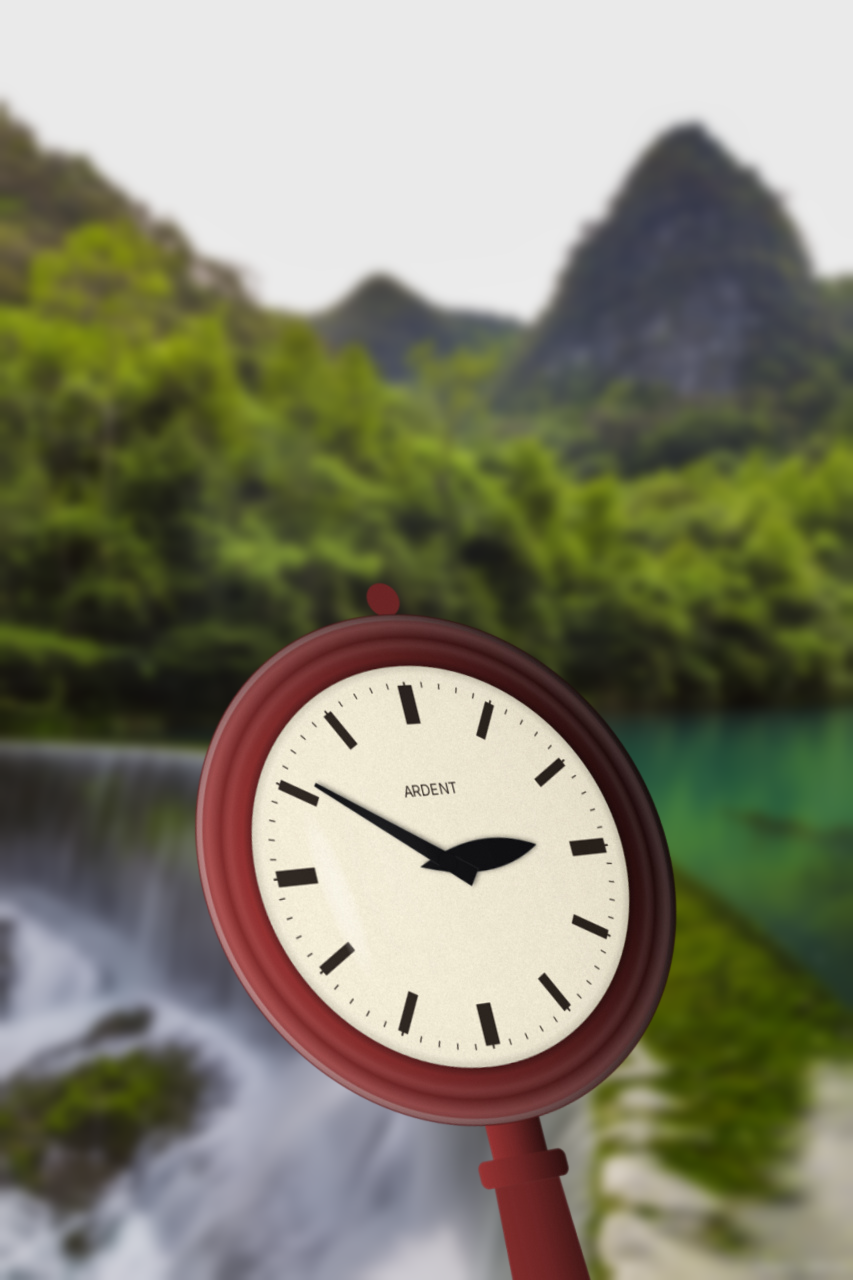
2h51
